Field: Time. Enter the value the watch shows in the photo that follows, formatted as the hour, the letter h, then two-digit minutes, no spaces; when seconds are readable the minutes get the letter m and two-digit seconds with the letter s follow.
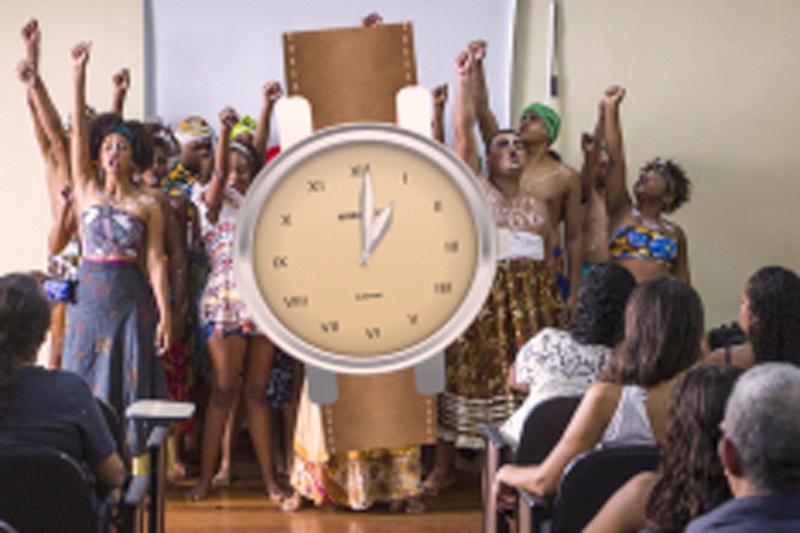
1h01
